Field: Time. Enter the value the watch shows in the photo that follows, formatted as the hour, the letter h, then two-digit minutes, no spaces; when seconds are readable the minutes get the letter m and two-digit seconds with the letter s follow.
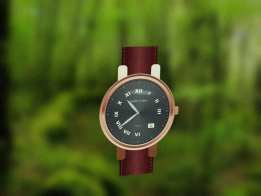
10h39
